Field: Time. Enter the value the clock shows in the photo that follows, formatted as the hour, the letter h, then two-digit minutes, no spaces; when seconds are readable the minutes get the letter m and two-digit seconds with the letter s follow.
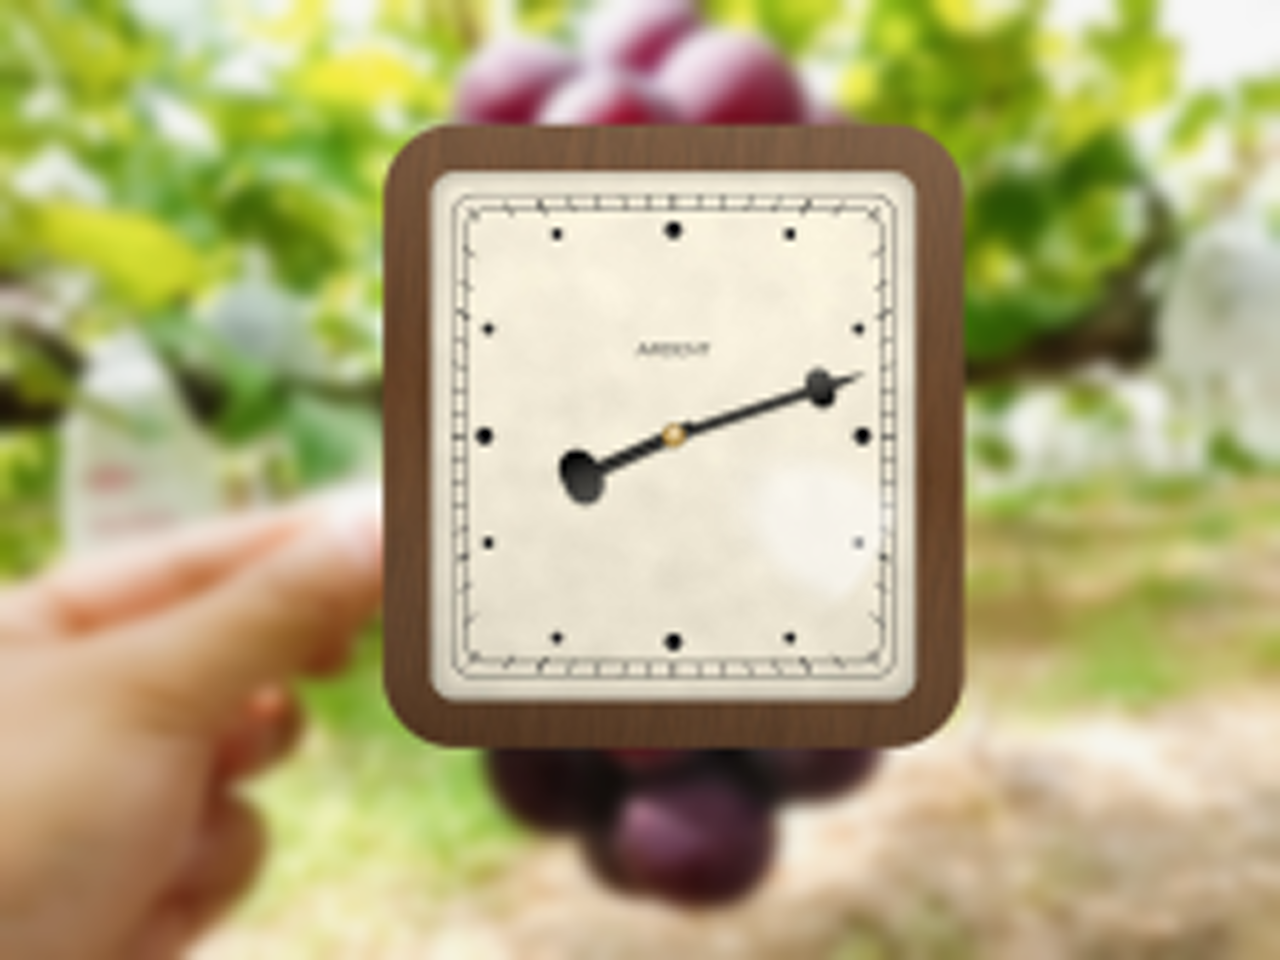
8h12
